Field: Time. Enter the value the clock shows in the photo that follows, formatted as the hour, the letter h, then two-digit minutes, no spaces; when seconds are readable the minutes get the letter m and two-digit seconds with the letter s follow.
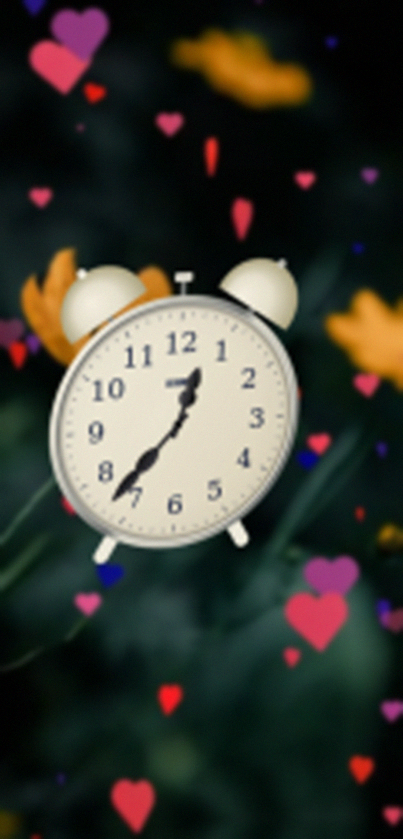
12h37
